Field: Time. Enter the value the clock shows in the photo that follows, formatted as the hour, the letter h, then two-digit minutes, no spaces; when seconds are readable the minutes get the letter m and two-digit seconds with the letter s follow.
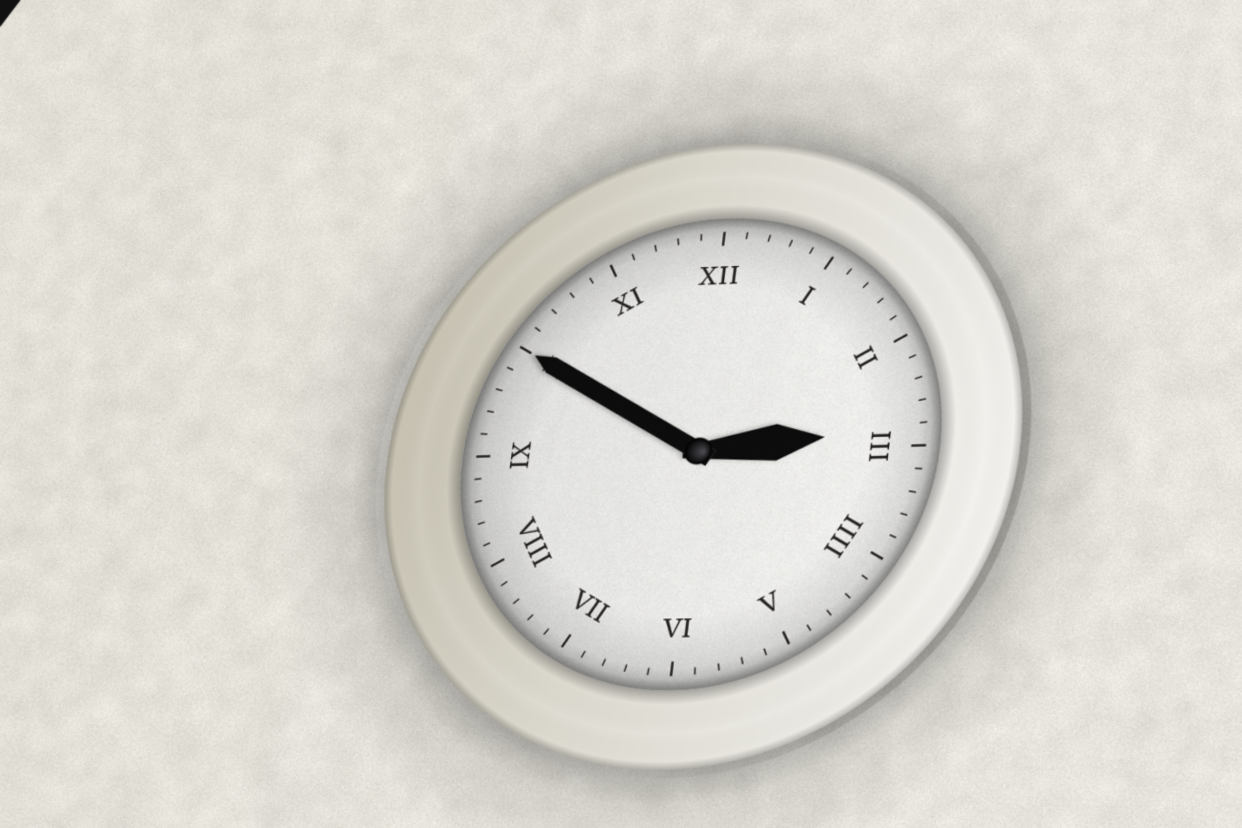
2h50
